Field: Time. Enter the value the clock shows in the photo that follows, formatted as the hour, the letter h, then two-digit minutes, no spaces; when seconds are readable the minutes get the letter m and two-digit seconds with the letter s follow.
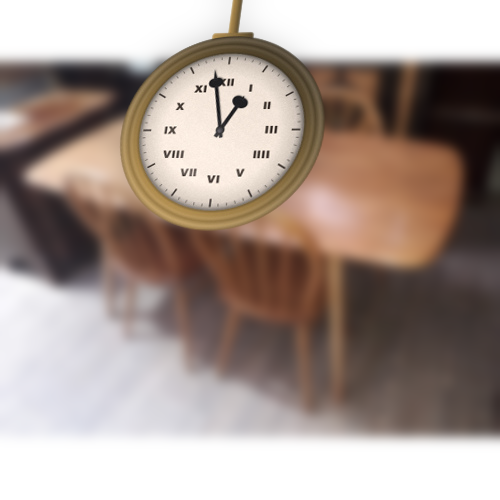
12h58
